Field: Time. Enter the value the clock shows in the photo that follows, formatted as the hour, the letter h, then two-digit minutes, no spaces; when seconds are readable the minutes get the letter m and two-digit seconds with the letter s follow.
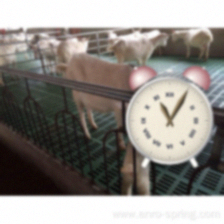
11h05
